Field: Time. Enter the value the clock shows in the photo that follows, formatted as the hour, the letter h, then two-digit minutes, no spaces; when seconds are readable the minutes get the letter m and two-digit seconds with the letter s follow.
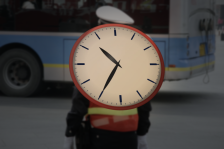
10h35
